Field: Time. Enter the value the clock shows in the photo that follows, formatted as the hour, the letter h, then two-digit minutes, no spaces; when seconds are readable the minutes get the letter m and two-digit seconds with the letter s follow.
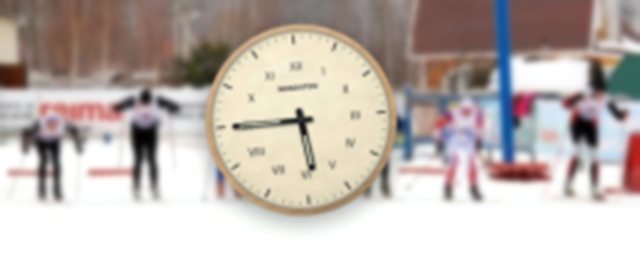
5h45
